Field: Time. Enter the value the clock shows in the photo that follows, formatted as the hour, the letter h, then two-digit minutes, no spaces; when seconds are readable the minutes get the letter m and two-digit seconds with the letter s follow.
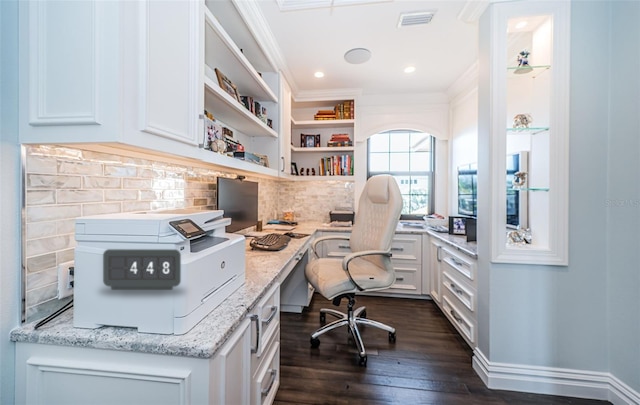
4h48
